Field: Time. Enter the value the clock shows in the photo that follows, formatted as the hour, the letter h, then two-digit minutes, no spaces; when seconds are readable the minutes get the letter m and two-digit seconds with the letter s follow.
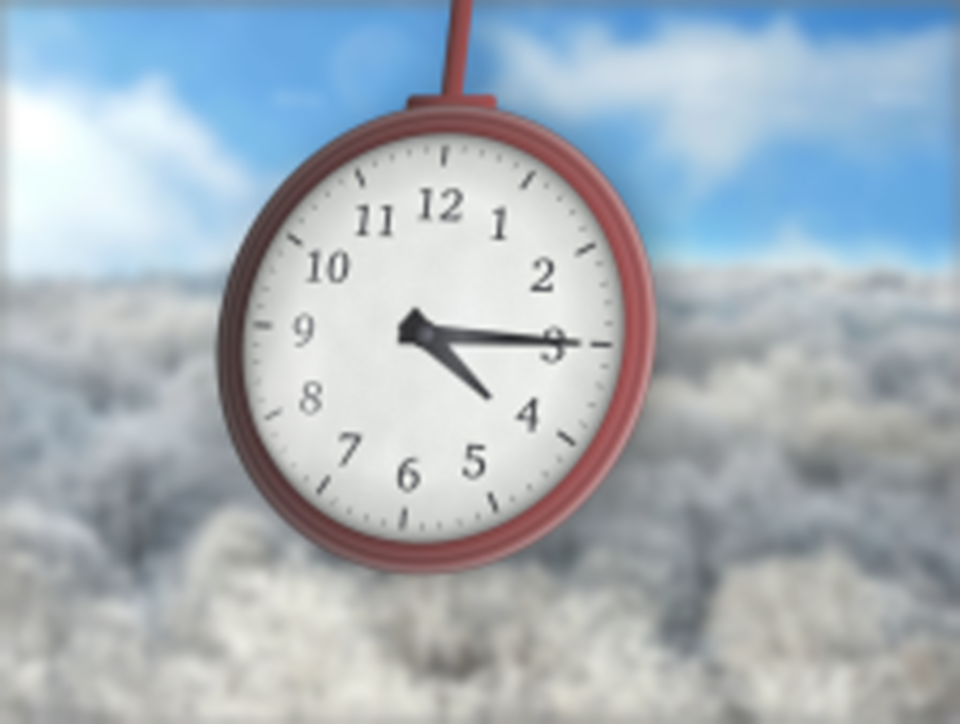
4h15
